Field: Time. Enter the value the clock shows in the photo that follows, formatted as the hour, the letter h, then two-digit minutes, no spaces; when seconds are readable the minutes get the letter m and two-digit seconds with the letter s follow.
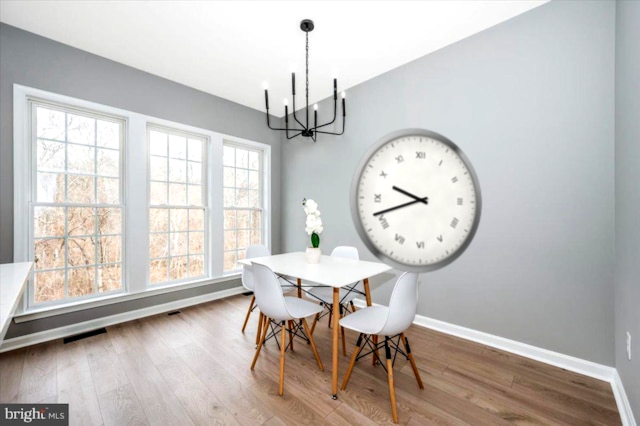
9h42
